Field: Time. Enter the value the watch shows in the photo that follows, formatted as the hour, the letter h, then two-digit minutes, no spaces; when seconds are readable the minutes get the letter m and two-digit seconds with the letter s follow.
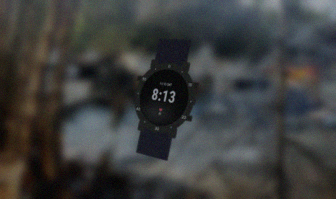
8h13
